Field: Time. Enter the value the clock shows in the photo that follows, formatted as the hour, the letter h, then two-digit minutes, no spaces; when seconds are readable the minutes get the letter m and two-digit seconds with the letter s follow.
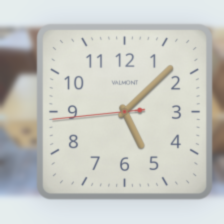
5h07m44s
